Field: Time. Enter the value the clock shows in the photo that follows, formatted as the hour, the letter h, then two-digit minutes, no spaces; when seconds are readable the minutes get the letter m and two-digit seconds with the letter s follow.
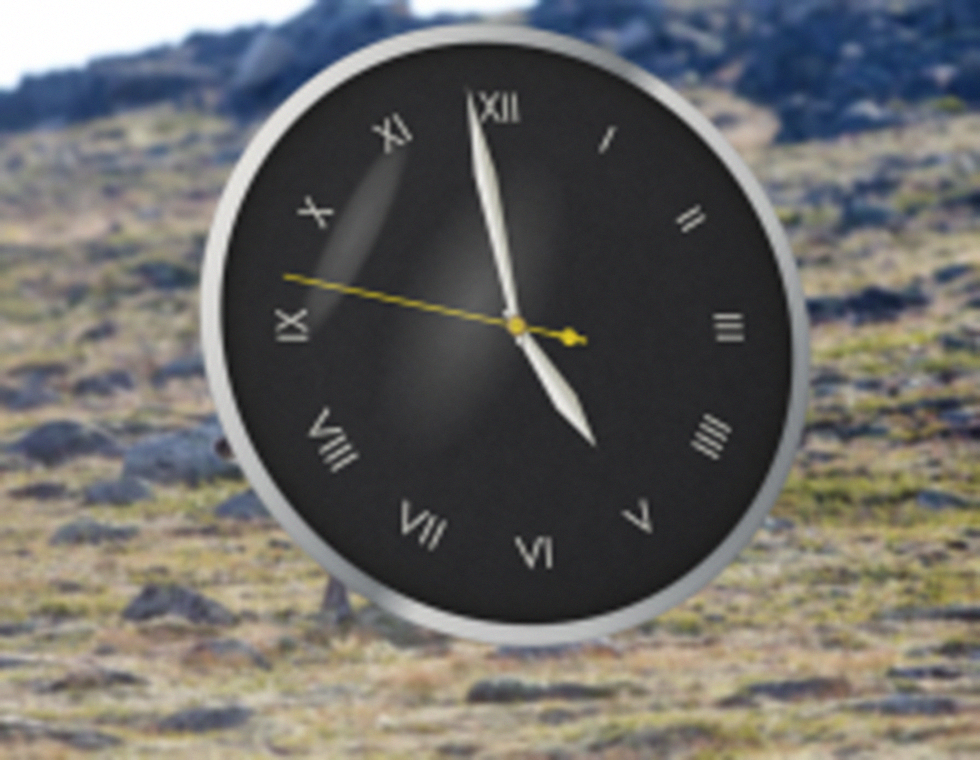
4h58m47s
